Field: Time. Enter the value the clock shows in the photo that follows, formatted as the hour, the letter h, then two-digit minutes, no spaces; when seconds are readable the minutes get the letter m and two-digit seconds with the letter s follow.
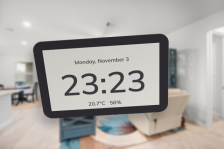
23h23
